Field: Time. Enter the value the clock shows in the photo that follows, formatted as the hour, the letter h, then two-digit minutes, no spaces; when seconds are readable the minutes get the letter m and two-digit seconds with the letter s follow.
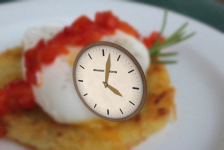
4h02
